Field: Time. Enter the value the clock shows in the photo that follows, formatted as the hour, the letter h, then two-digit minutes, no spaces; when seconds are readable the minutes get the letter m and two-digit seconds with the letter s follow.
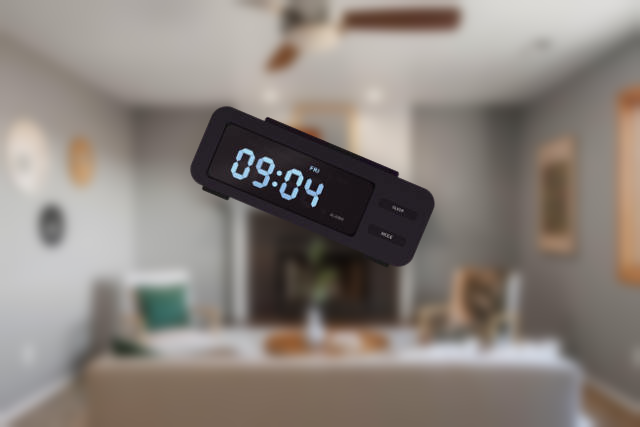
9h04
